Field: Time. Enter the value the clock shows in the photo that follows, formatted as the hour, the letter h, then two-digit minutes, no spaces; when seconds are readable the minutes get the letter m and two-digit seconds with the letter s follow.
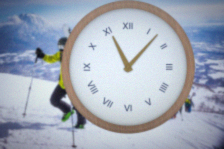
11h07
